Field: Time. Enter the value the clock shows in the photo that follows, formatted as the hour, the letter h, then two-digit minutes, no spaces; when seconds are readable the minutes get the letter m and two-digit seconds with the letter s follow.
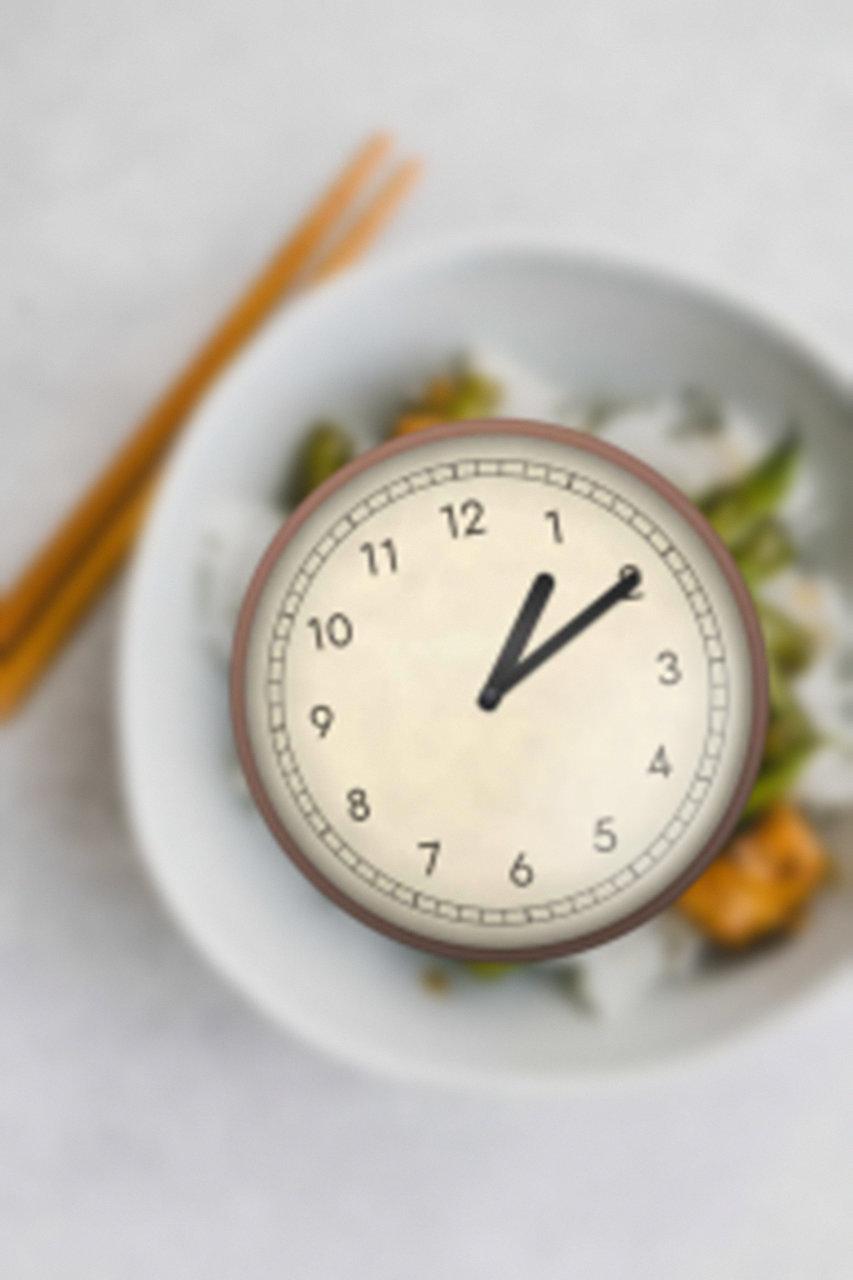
1h10
